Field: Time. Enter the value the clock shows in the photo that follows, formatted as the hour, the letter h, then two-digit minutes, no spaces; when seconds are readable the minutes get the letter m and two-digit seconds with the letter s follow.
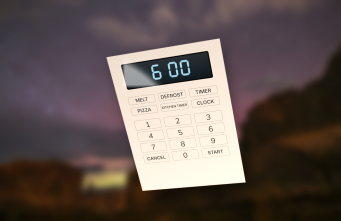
6h00
